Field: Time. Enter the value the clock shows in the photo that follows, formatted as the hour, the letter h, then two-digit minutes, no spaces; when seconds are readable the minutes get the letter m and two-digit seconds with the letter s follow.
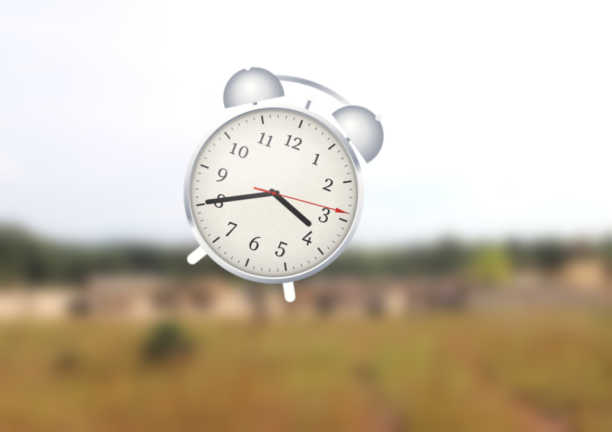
3h40m14s
